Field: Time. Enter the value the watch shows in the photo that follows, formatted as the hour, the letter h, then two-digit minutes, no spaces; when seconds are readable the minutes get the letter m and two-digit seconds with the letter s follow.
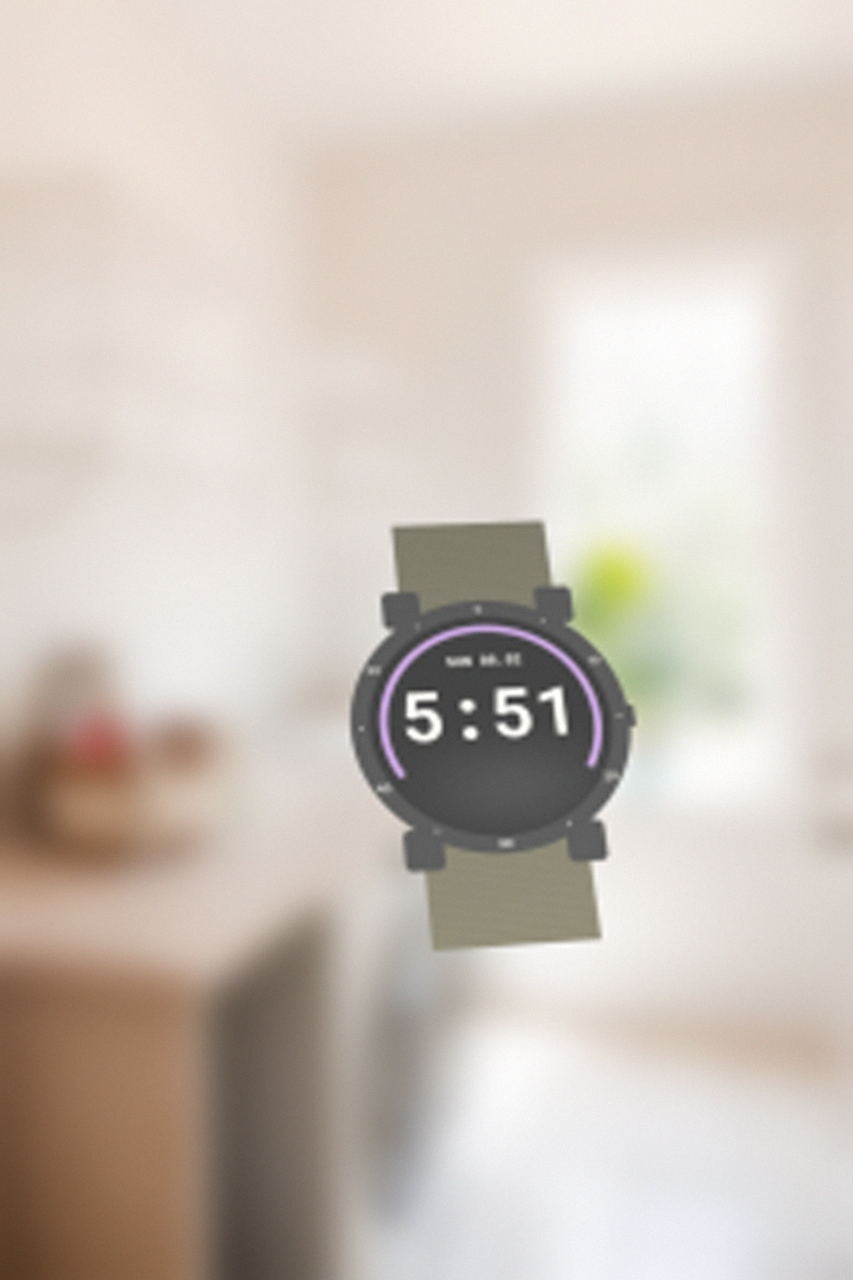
5h51
